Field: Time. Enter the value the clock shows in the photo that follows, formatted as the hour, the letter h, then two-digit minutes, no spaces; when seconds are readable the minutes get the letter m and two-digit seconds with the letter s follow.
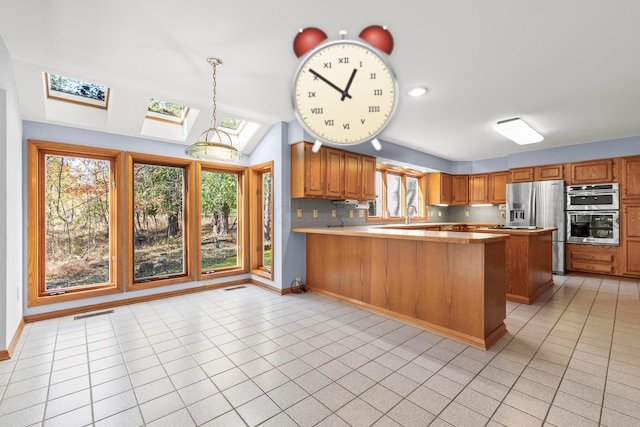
12h51
